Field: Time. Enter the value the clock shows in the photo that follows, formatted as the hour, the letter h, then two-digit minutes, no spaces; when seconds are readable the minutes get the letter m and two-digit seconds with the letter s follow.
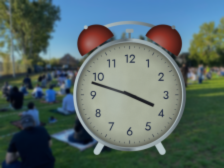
3h48
